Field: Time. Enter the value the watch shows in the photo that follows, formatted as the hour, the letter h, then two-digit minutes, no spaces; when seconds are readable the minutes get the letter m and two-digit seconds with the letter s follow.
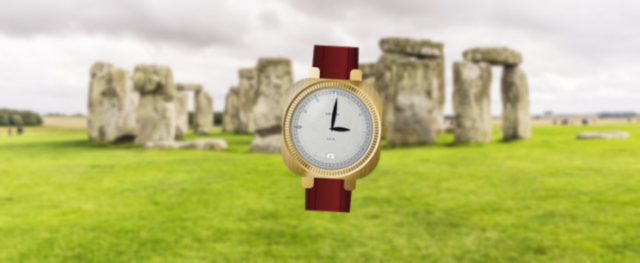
3h01
